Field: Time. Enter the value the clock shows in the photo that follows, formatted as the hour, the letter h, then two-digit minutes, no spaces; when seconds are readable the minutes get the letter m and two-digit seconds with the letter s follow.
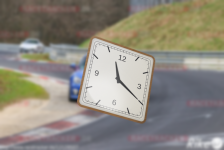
11h20
